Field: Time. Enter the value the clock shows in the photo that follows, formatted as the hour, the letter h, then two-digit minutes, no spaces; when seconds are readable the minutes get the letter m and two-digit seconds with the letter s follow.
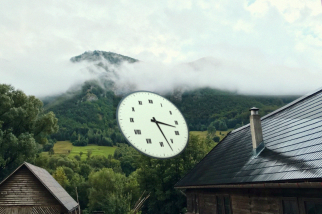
3h27
